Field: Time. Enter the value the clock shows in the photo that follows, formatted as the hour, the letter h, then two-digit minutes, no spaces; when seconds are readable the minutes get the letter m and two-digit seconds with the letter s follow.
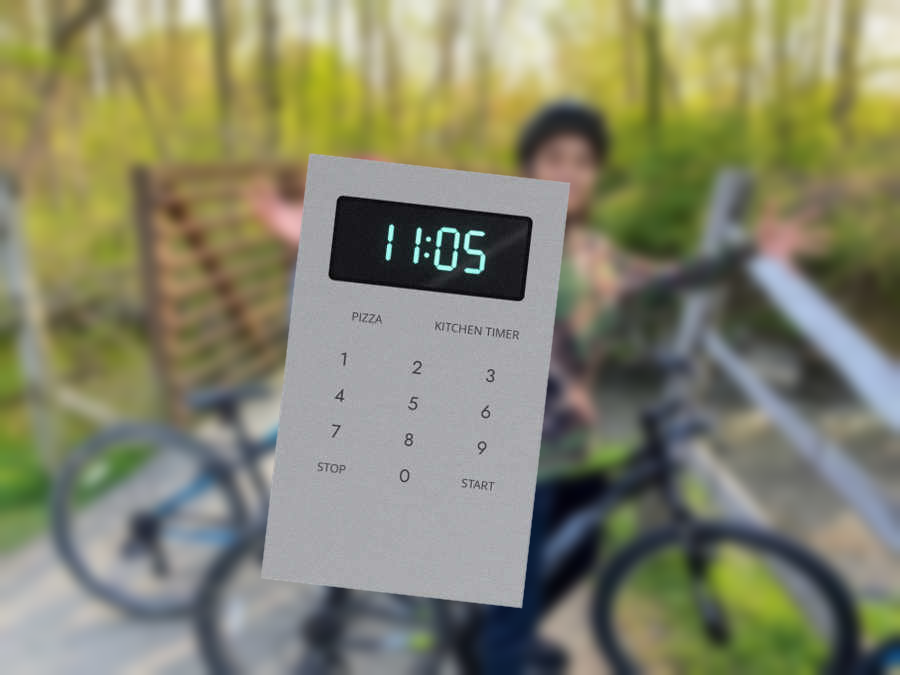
11h05
